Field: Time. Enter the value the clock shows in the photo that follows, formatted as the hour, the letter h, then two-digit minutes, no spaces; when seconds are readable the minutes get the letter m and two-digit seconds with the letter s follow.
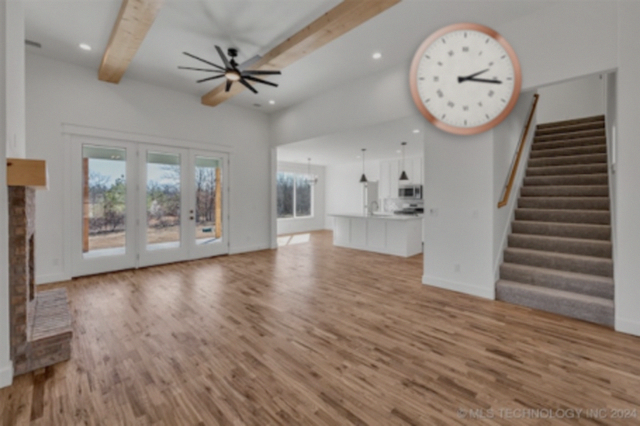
2h16
